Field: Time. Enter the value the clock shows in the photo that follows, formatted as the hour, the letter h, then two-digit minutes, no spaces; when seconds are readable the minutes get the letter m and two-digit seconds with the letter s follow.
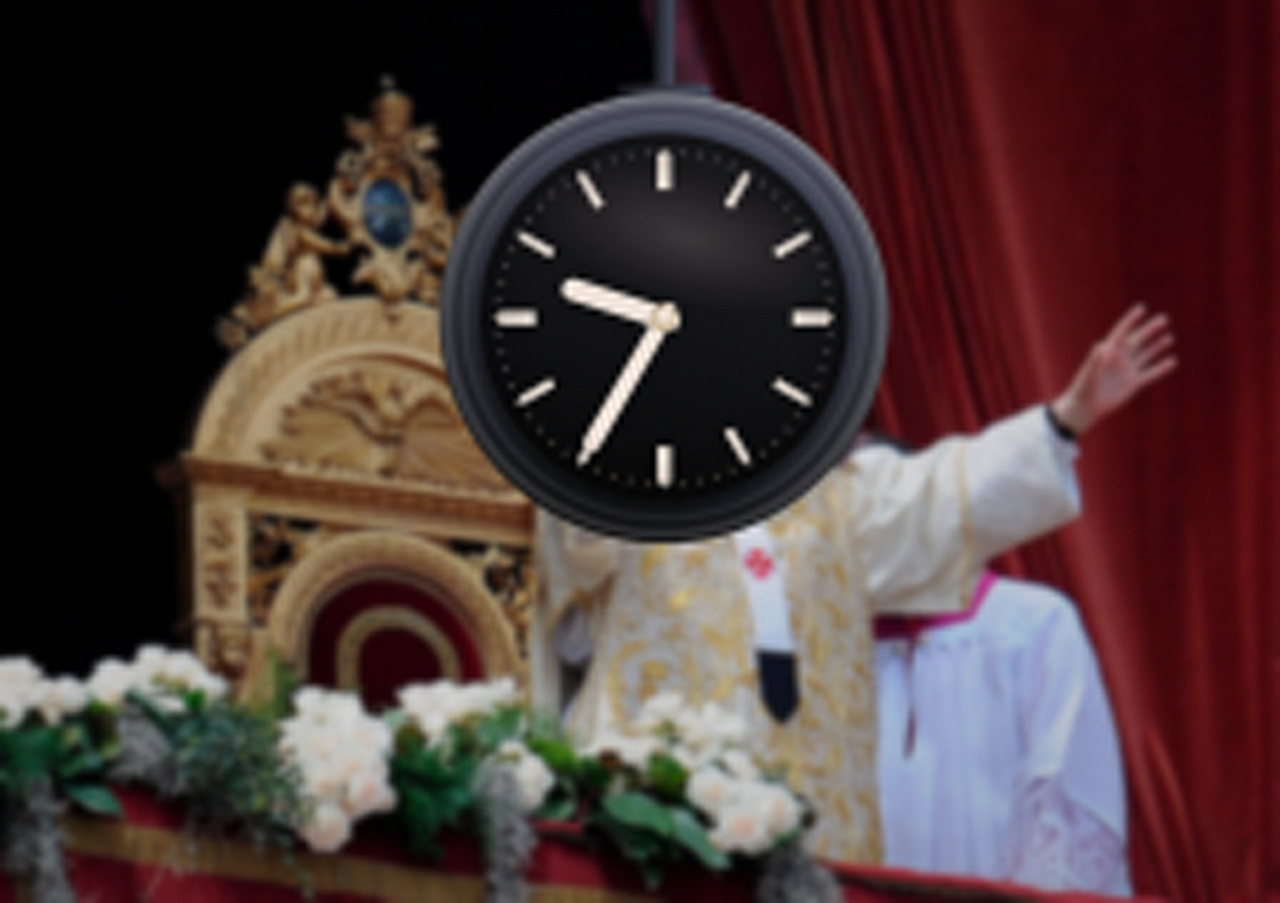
9h35
